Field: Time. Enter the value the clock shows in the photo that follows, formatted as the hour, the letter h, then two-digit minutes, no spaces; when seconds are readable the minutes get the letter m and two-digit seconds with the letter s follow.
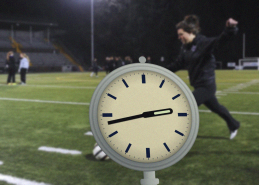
2h43
